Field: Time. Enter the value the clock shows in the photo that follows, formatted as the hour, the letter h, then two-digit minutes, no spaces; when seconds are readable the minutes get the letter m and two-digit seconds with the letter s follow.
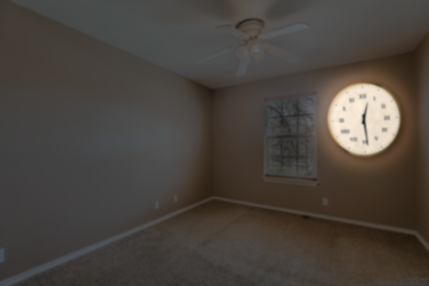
12h29
